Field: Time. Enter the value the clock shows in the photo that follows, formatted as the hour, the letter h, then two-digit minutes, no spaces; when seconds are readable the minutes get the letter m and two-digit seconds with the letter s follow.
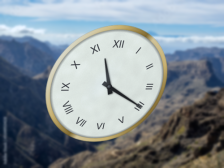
11h20
